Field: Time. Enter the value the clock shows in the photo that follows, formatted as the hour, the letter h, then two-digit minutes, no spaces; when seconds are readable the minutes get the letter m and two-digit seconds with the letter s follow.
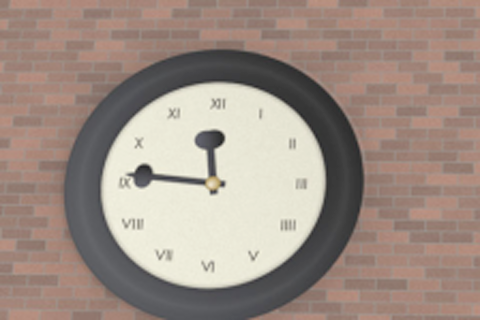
11h46
